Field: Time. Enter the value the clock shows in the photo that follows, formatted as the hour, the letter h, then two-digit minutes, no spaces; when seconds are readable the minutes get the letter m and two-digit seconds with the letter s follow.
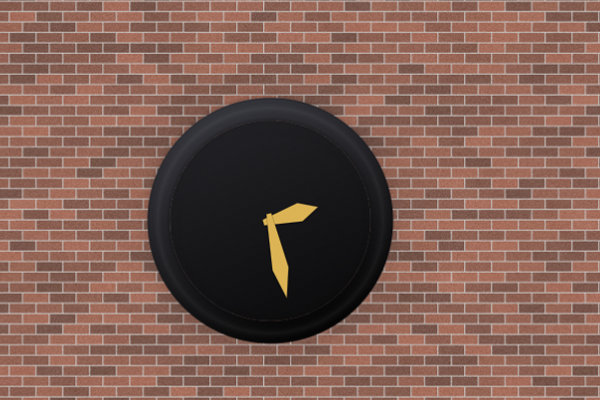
2h28
